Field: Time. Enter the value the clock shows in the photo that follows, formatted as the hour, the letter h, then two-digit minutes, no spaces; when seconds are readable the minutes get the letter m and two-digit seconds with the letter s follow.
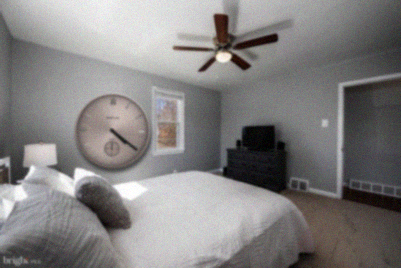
4h21
